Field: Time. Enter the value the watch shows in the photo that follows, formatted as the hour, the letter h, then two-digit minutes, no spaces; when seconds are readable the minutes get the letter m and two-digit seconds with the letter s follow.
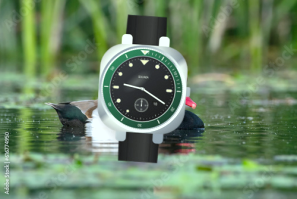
9h20
